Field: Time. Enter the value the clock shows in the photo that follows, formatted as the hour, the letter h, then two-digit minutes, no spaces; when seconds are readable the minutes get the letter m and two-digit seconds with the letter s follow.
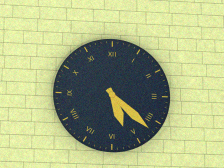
5h22
